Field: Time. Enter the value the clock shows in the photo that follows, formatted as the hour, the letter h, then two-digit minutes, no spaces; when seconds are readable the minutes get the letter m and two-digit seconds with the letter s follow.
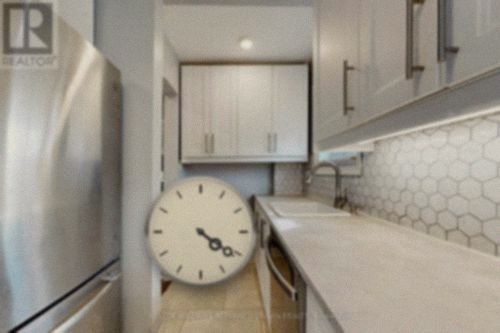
4h21
